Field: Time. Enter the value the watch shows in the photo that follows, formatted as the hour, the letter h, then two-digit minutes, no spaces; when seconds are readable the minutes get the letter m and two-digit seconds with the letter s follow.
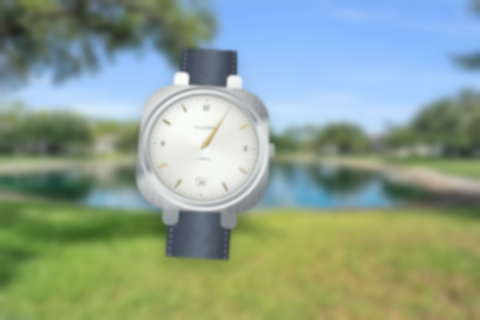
1h05
